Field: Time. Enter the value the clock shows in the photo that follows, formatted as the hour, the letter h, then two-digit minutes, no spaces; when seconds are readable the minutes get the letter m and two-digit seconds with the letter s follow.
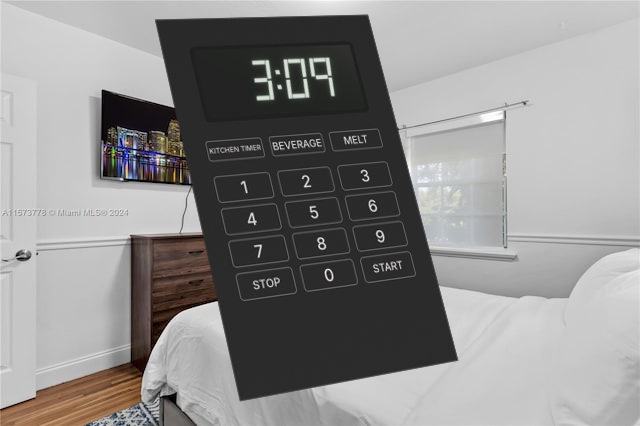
3h09
